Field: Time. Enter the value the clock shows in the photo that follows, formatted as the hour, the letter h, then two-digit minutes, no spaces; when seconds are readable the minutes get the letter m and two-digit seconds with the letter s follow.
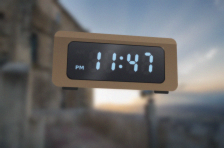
11h47
